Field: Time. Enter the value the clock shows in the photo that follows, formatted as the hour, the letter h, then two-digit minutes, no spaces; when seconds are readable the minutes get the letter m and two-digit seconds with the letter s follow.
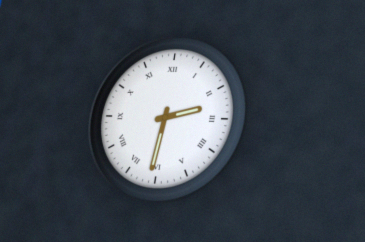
2h31
